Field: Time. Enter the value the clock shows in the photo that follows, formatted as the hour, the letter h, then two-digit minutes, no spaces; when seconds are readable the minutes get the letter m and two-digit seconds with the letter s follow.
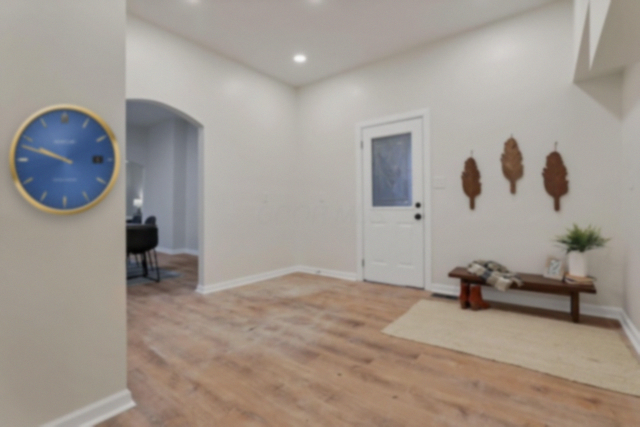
9h48
